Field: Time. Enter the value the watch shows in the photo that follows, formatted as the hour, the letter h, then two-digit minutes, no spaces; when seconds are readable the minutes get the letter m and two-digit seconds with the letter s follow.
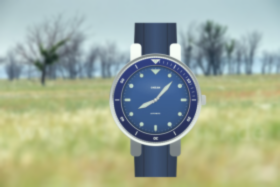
8h07
